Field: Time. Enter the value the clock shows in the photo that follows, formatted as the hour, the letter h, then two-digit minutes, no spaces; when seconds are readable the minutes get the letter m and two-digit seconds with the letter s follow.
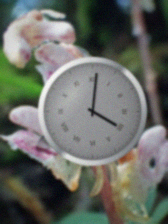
4h01
